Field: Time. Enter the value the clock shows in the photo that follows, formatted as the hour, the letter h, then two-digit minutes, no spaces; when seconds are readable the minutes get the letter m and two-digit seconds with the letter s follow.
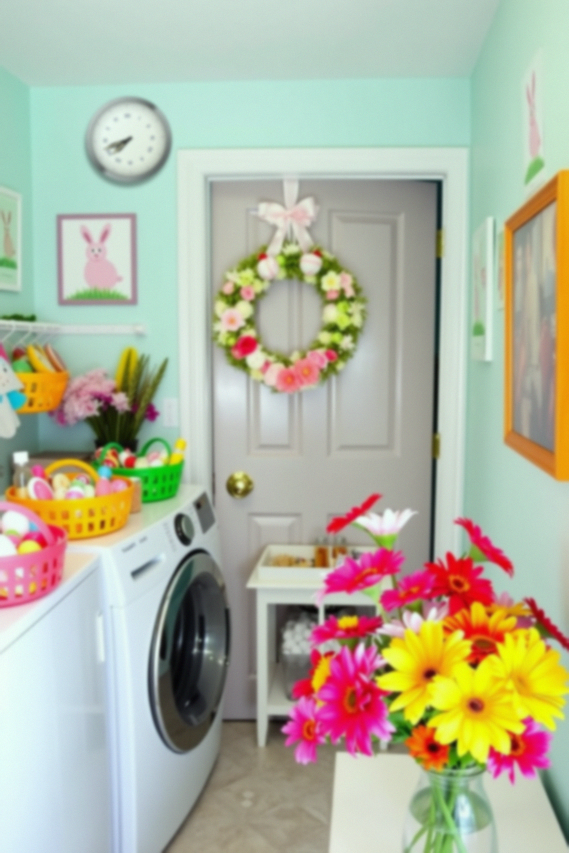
7h42
